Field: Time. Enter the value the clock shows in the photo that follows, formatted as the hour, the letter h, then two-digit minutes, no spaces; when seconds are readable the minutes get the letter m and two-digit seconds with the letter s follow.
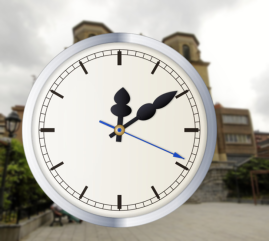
12h09m19s
